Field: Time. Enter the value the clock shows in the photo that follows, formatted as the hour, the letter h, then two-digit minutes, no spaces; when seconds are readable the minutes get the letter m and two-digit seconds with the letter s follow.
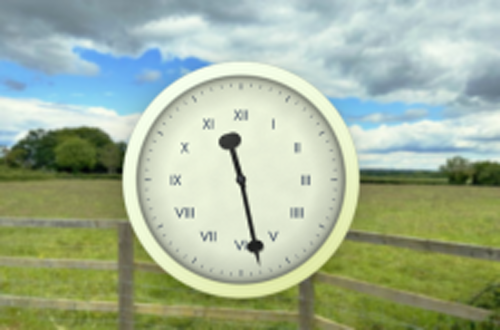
11h28
